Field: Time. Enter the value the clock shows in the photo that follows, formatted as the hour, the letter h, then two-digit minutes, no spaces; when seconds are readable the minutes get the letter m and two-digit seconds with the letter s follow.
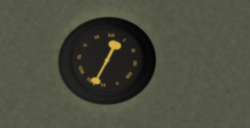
12h33
